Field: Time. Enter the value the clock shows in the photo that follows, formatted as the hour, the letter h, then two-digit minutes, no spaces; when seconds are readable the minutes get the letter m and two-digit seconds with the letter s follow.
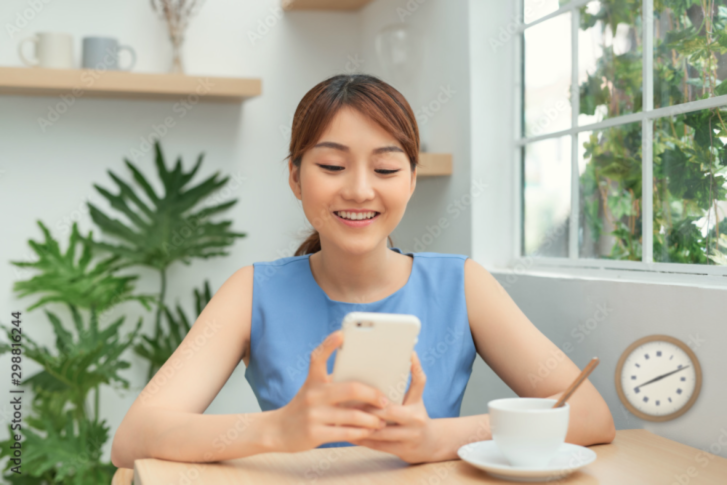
8h11
